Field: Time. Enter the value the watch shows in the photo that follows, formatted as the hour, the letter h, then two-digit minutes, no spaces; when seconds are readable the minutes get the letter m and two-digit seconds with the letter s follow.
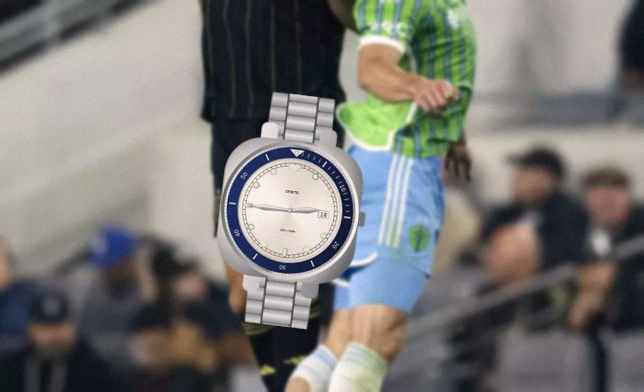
2h45
